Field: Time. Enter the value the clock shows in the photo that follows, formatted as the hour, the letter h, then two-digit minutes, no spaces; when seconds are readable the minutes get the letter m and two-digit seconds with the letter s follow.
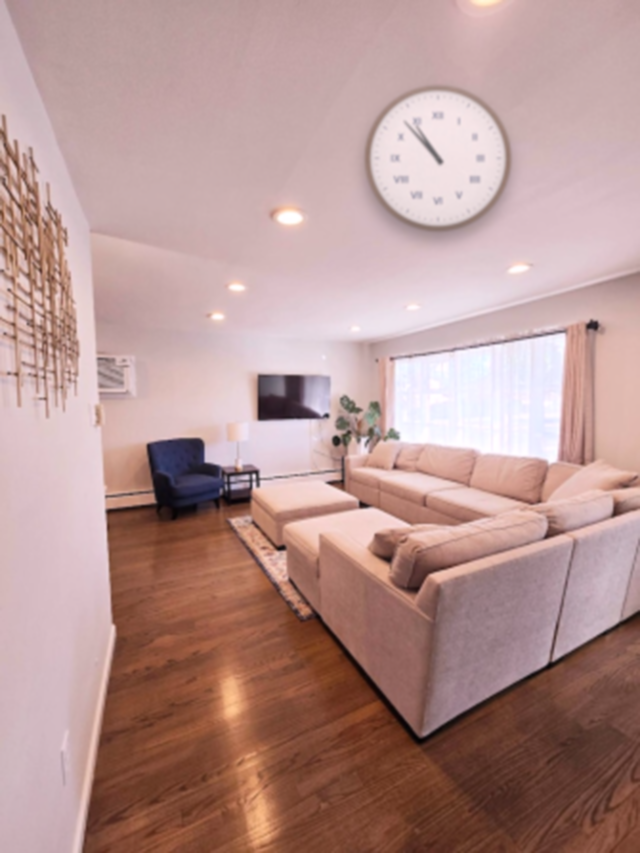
10h53
